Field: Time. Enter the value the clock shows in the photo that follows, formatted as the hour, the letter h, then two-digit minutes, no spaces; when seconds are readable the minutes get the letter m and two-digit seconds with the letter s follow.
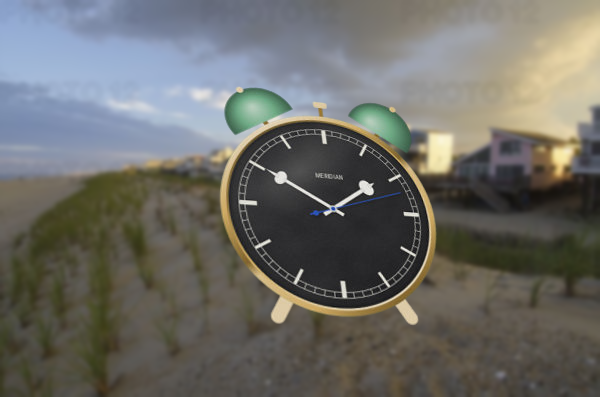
1h50m12s
